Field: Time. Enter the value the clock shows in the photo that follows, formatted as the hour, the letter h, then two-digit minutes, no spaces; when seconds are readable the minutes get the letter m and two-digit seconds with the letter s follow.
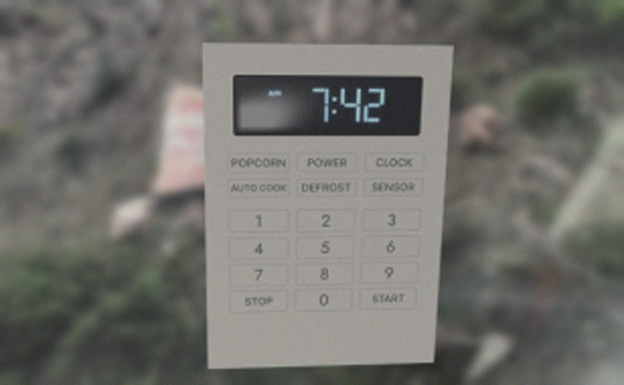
7h42
